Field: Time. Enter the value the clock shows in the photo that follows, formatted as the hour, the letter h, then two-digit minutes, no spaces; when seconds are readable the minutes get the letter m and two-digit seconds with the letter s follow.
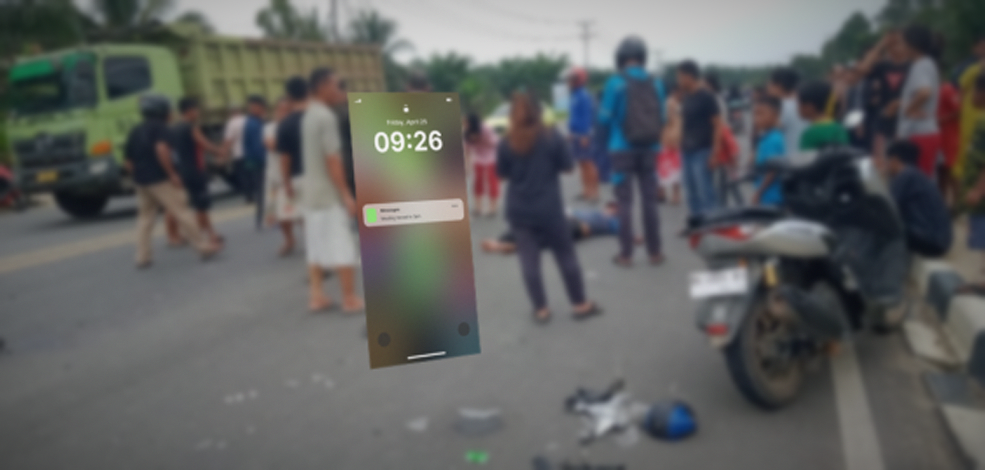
9h26
